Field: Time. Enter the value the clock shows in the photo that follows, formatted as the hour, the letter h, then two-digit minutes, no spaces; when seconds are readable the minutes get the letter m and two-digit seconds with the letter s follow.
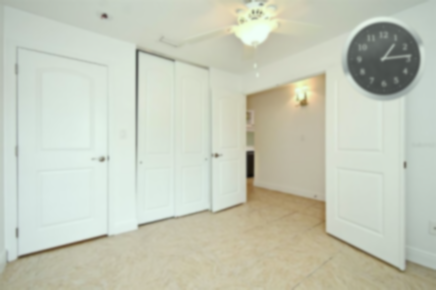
1h14
